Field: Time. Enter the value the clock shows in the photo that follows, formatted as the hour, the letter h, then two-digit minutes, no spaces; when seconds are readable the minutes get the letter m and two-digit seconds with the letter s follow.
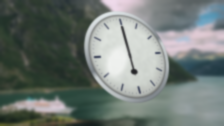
6h00
